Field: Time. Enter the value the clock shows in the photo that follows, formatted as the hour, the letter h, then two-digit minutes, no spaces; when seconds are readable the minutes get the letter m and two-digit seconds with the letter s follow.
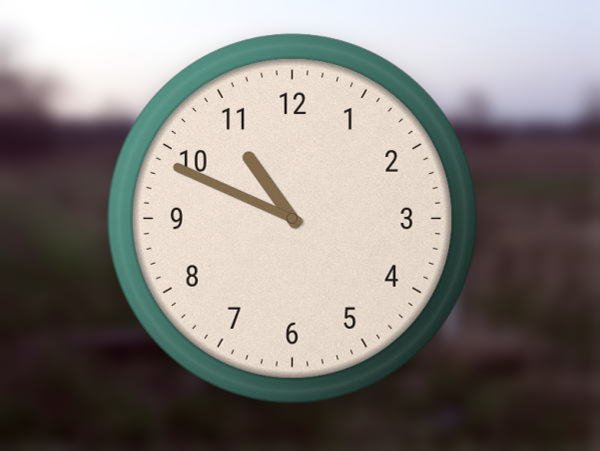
10h49
